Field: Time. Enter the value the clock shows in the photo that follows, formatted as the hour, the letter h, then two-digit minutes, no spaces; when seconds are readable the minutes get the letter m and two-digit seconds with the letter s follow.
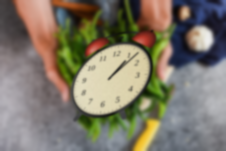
1h07
